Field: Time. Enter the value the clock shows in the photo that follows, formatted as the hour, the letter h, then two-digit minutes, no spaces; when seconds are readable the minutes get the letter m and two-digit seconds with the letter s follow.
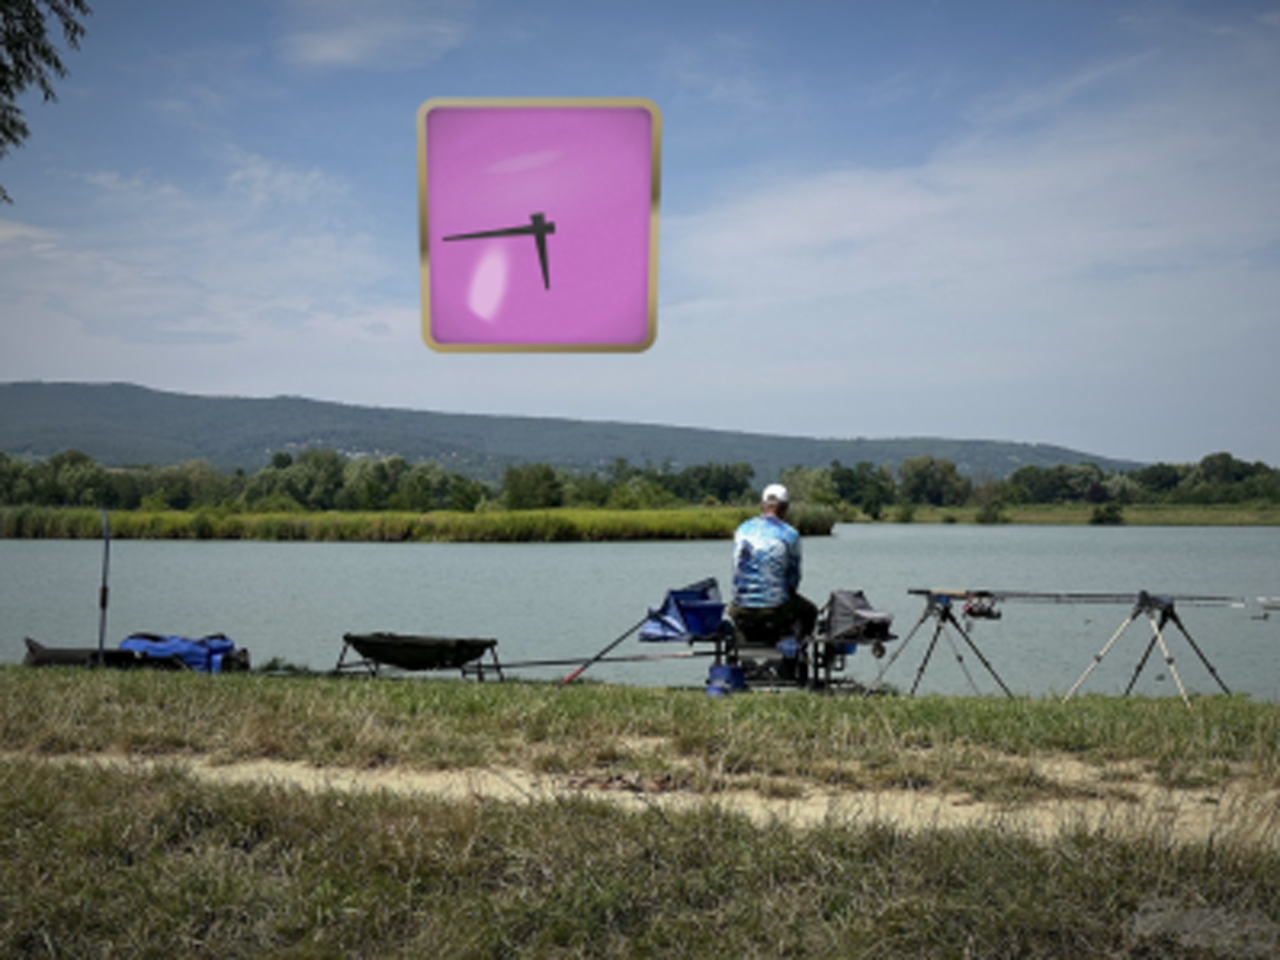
5h44
